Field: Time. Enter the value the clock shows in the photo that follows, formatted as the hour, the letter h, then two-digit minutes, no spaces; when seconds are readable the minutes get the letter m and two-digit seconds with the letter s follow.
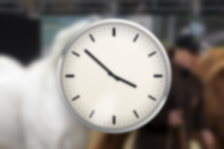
3h52
